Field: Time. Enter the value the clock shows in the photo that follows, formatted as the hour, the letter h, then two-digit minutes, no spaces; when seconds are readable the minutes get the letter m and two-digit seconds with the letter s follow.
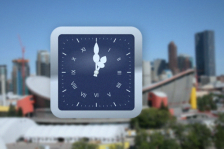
1h00
